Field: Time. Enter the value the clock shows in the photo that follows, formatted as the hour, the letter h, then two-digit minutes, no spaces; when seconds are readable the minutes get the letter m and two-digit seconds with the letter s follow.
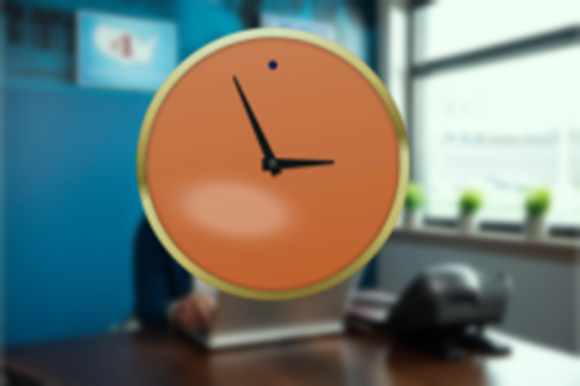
2h56
